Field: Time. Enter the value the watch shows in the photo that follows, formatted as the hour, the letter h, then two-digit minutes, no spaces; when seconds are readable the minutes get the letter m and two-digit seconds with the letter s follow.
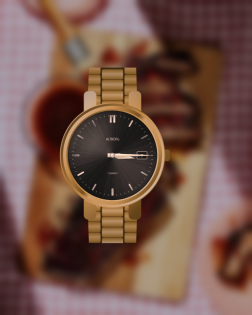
3h15
